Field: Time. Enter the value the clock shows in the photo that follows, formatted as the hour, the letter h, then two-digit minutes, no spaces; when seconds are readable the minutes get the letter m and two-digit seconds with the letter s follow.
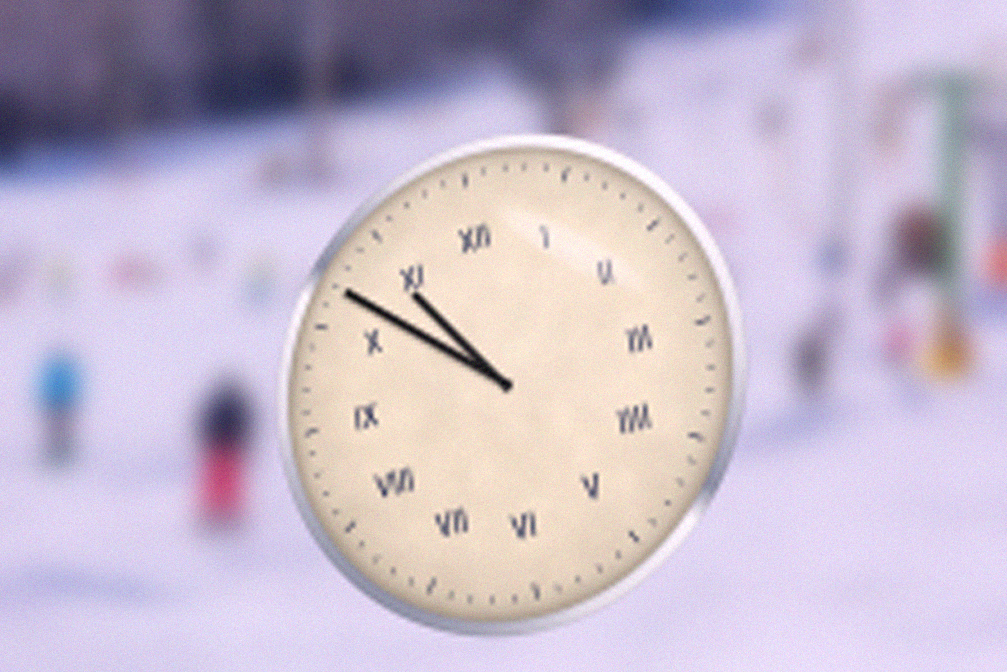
10h52
